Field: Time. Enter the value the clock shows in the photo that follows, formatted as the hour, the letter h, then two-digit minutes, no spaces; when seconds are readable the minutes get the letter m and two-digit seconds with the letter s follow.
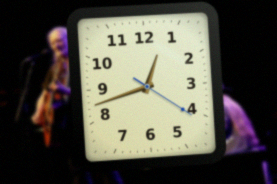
12h42m21s
